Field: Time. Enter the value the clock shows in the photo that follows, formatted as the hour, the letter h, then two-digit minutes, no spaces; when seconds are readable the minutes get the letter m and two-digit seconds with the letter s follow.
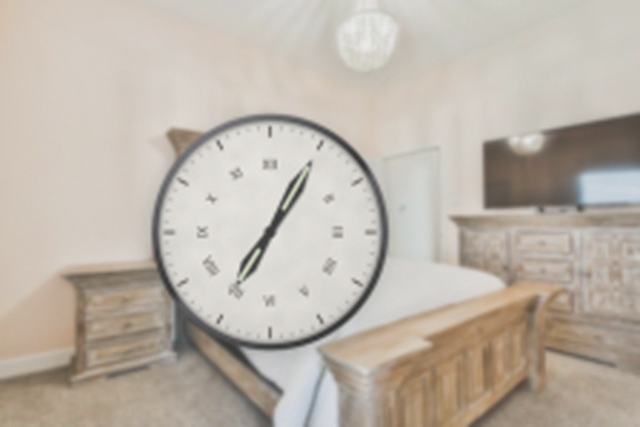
7h05
